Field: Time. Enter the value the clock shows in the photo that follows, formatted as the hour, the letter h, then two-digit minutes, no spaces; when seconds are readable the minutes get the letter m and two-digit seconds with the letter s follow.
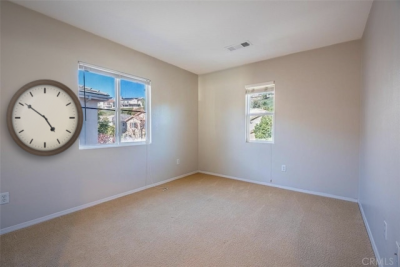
4h51
